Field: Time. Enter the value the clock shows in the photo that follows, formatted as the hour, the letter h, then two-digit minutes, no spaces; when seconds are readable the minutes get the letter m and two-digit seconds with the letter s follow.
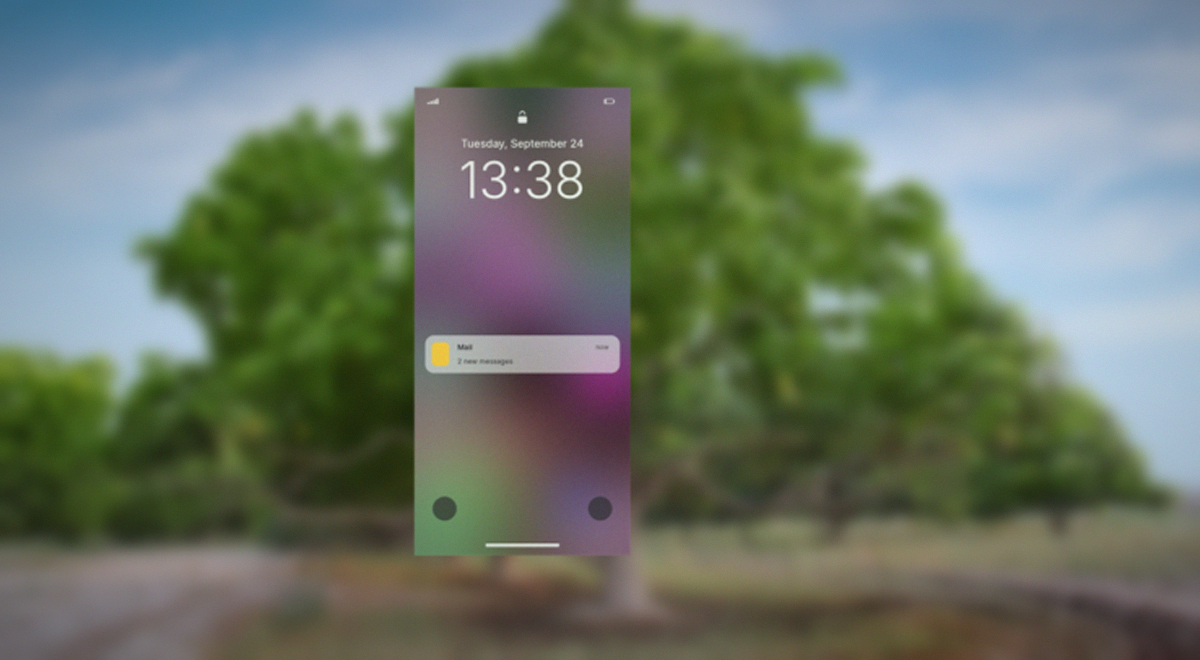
13h38
